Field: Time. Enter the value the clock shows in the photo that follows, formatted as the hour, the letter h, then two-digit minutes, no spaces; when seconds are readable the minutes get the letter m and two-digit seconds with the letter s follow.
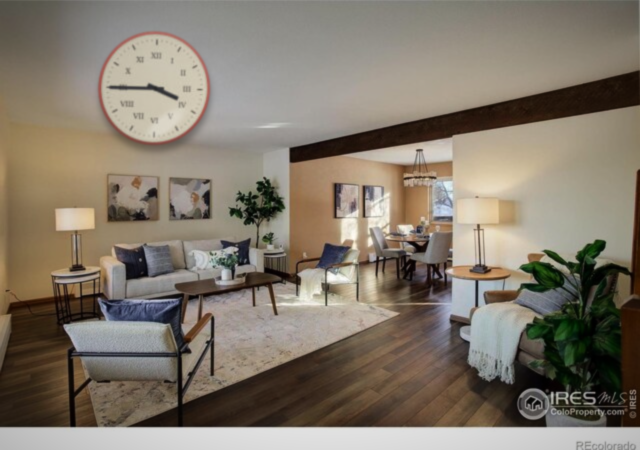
3h45
